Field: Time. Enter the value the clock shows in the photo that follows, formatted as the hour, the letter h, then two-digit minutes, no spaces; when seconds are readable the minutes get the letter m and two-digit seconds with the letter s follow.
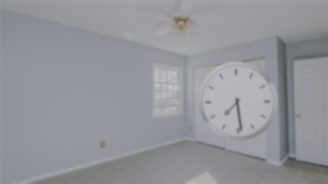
7h29
